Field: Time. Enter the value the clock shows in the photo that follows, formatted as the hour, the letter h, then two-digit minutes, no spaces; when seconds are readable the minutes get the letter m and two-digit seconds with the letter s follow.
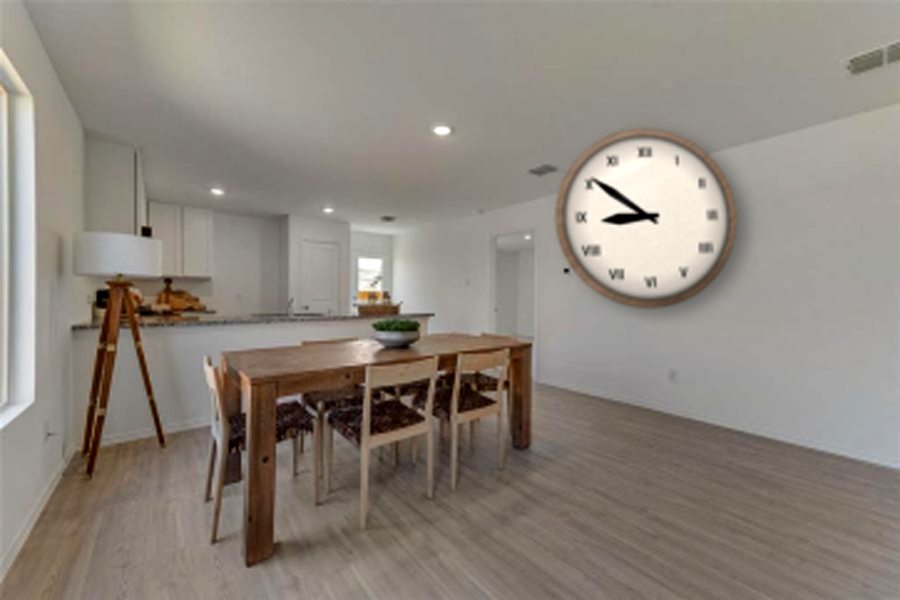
8h51
